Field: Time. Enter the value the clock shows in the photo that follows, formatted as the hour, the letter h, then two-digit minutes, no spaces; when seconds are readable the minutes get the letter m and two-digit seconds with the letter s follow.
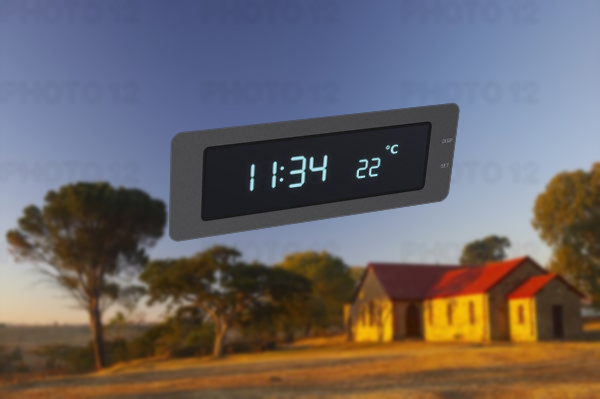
11h34
